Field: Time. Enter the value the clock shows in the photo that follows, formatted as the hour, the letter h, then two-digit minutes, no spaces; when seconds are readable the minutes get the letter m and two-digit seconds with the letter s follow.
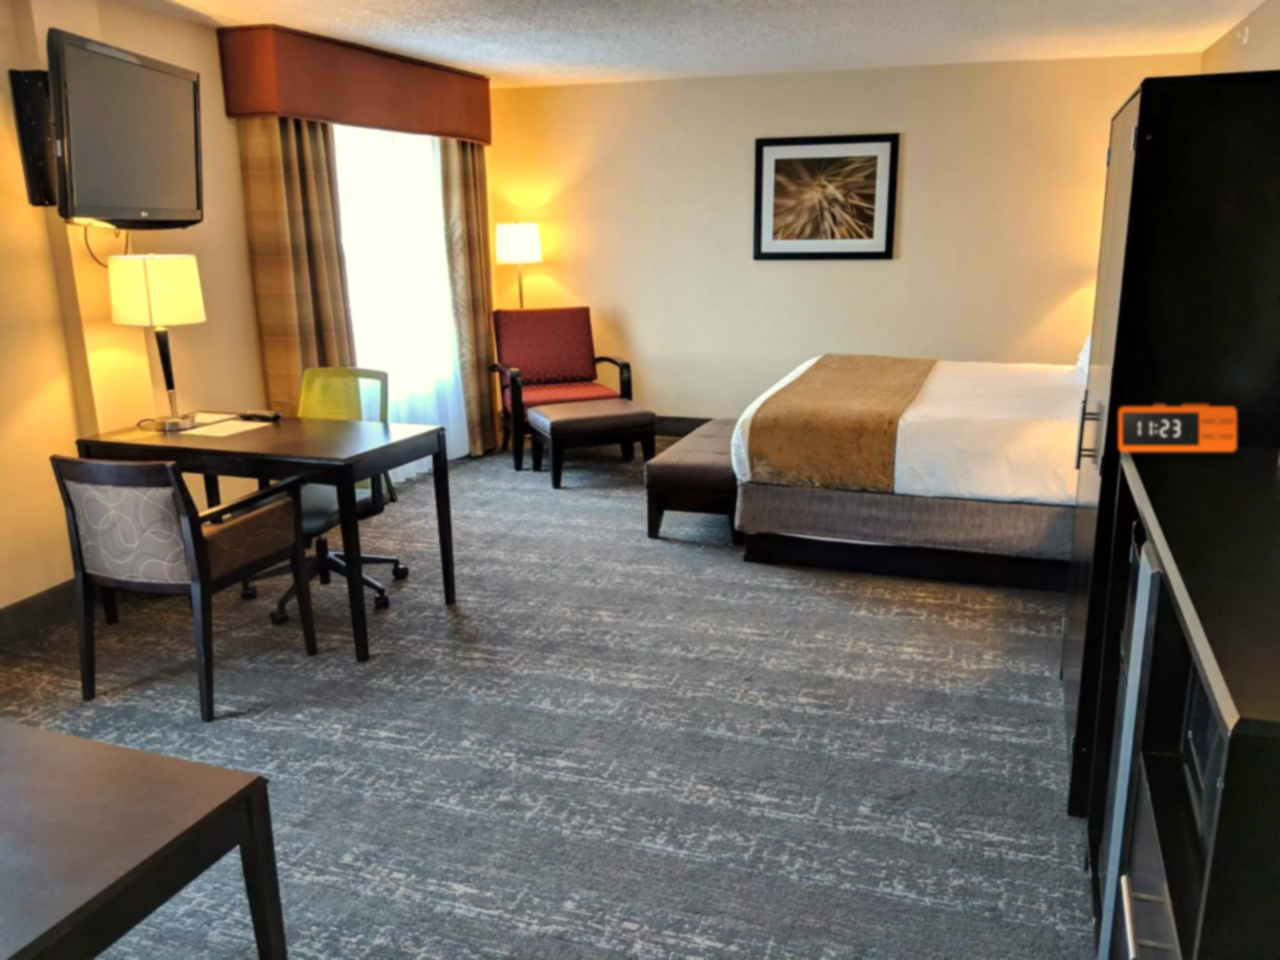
11h23
